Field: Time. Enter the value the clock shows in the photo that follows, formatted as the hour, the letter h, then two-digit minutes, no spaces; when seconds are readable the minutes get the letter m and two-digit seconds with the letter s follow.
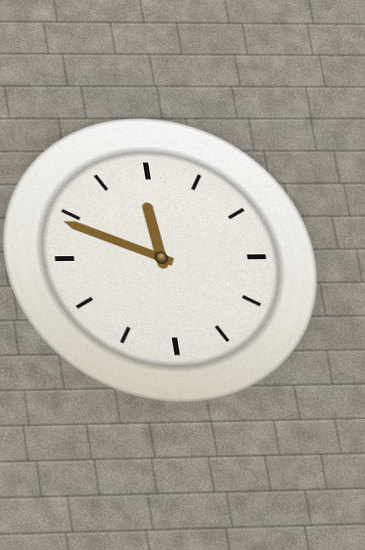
11h49
